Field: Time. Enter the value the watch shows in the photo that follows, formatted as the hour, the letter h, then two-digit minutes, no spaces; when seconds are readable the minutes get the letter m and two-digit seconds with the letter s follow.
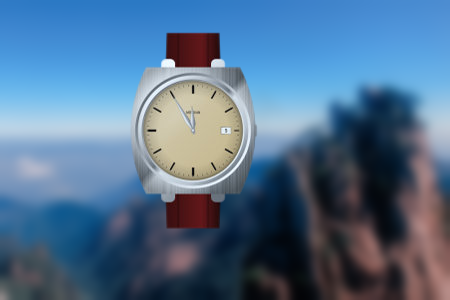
11h55
